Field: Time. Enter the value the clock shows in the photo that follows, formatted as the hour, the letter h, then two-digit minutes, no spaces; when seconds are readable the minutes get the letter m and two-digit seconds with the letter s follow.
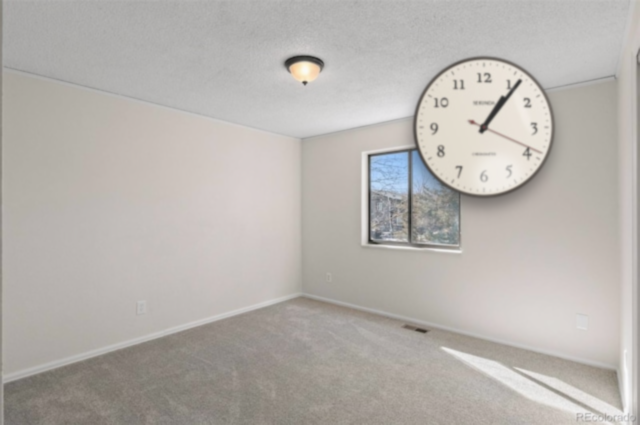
1h06m19s
